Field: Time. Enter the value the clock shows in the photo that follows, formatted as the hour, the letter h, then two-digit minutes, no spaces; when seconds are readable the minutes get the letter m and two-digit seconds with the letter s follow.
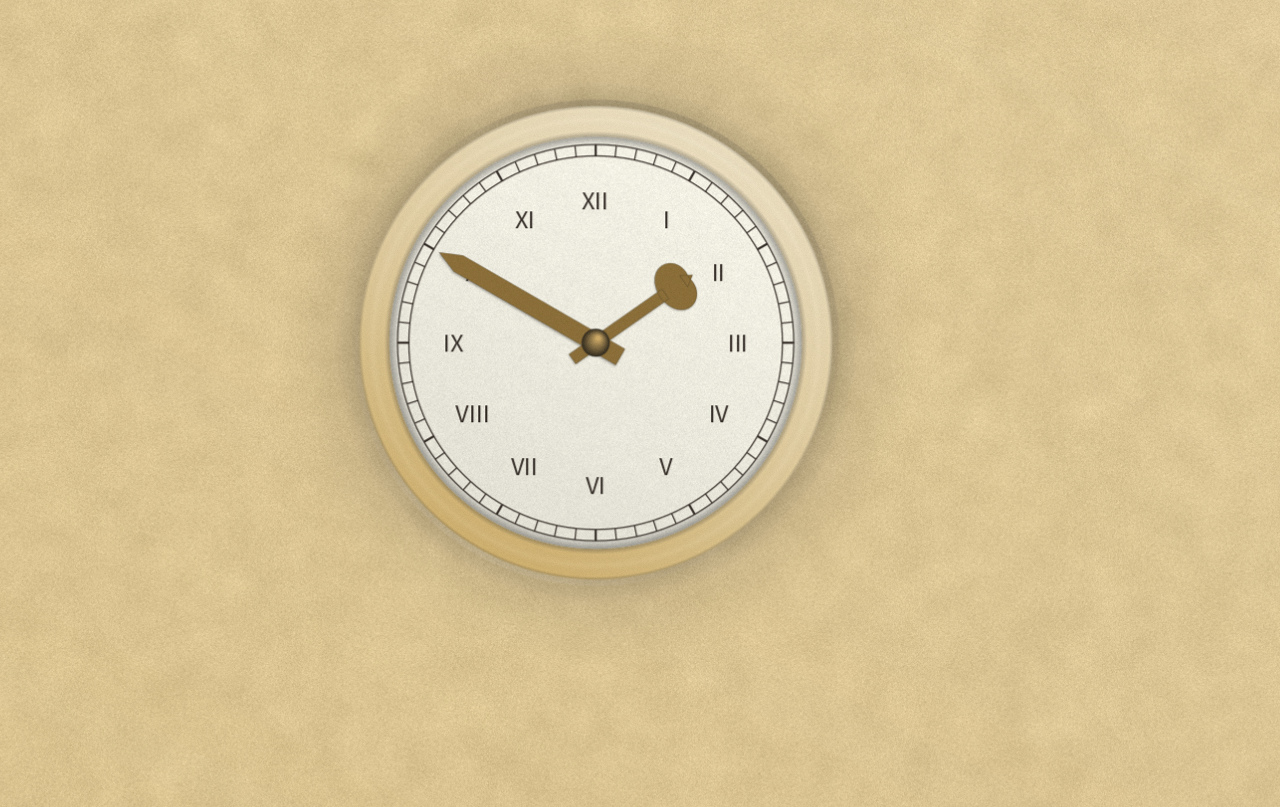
1h50
